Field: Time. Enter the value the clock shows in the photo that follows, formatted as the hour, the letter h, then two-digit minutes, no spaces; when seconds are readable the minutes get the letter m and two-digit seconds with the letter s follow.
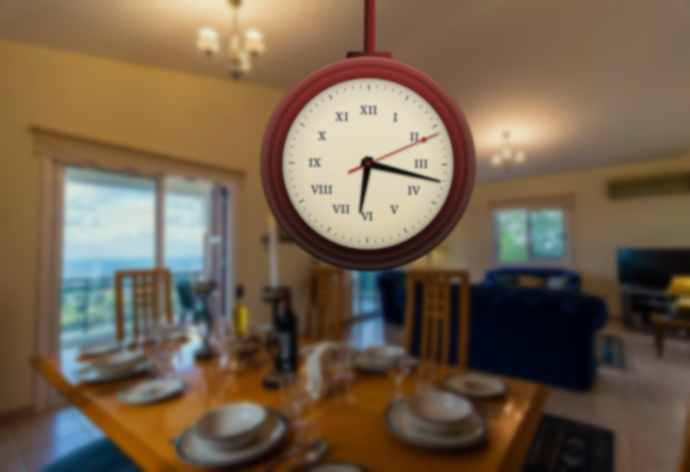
6h17m11s
